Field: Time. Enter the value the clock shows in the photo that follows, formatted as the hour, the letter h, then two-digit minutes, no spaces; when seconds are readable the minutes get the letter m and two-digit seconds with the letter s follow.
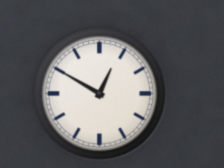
12h50
